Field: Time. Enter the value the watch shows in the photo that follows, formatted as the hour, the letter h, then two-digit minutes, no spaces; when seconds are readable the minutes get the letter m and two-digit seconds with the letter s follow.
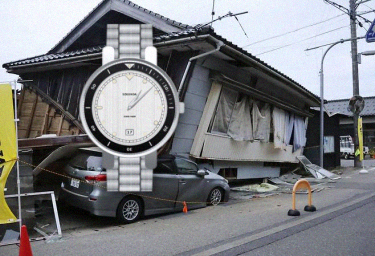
1h08
